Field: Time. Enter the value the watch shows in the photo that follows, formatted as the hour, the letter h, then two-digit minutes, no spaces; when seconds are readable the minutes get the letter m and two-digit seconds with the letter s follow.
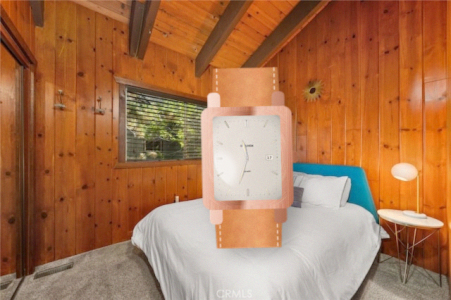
11h33
